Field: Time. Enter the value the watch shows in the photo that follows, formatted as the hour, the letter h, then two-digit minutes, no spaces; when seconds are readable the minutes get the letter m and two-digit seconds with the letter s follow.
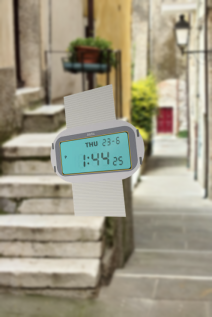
1h44m25s
